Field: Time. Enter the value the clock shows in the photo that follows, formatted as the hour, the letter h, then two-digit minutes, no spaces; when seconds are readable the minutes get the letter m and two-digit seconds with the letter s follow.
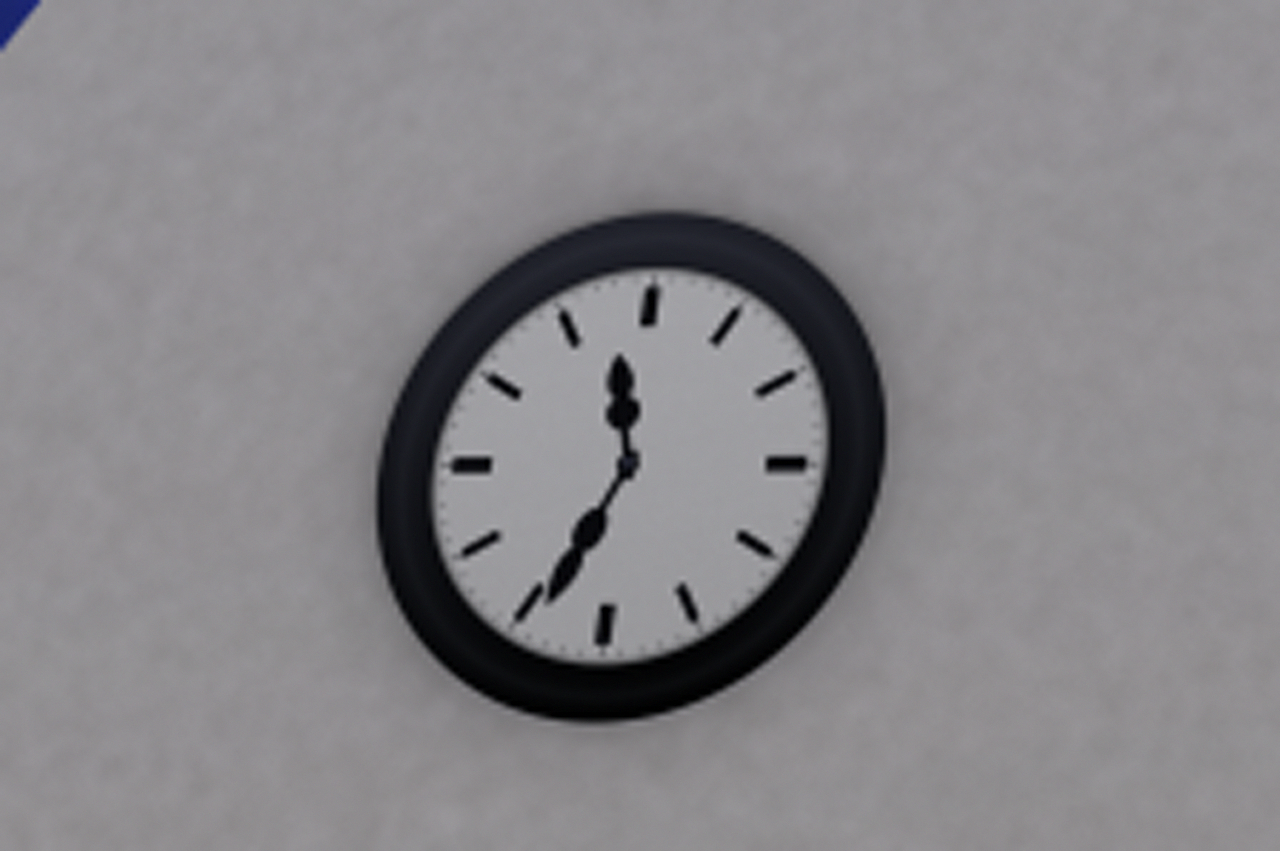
11h34
